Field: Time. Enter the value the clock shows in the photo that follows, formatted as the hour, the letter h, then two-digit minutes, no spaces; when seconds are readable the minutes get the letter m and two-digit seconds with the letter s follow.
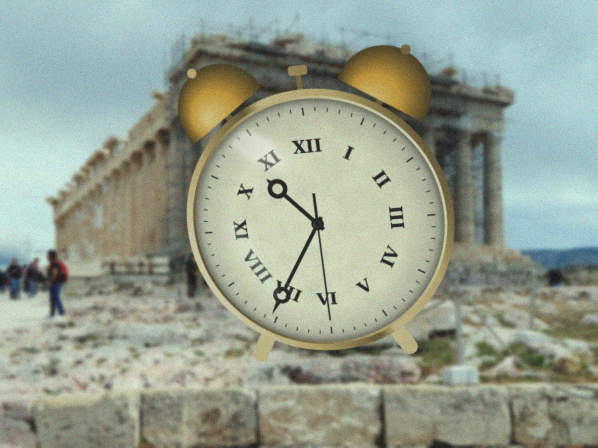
10h35m30s
